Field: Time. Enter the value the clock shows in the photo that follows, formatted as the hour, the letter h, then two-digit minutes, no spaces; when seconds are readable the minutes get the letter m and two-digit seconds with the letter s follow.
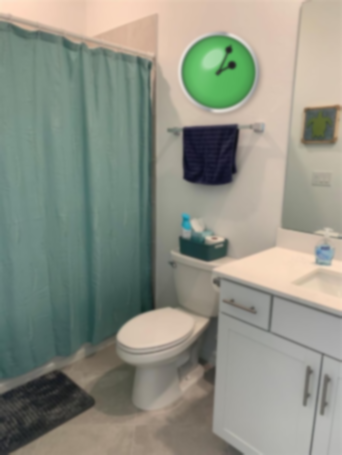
2h04
